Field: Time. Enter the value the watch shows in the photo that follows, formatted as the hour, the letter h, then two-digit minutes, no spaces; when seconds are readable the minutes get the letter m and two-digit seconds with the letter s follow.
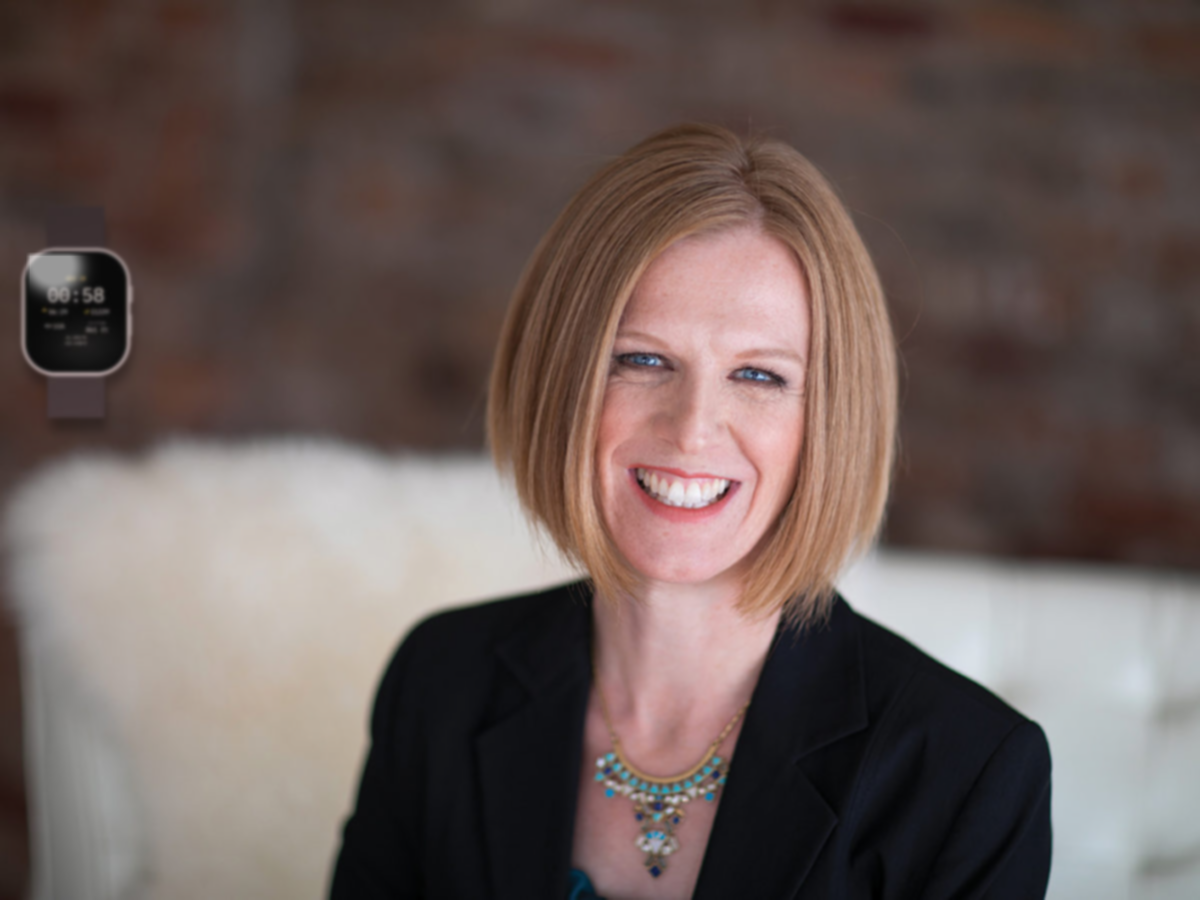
0h58
